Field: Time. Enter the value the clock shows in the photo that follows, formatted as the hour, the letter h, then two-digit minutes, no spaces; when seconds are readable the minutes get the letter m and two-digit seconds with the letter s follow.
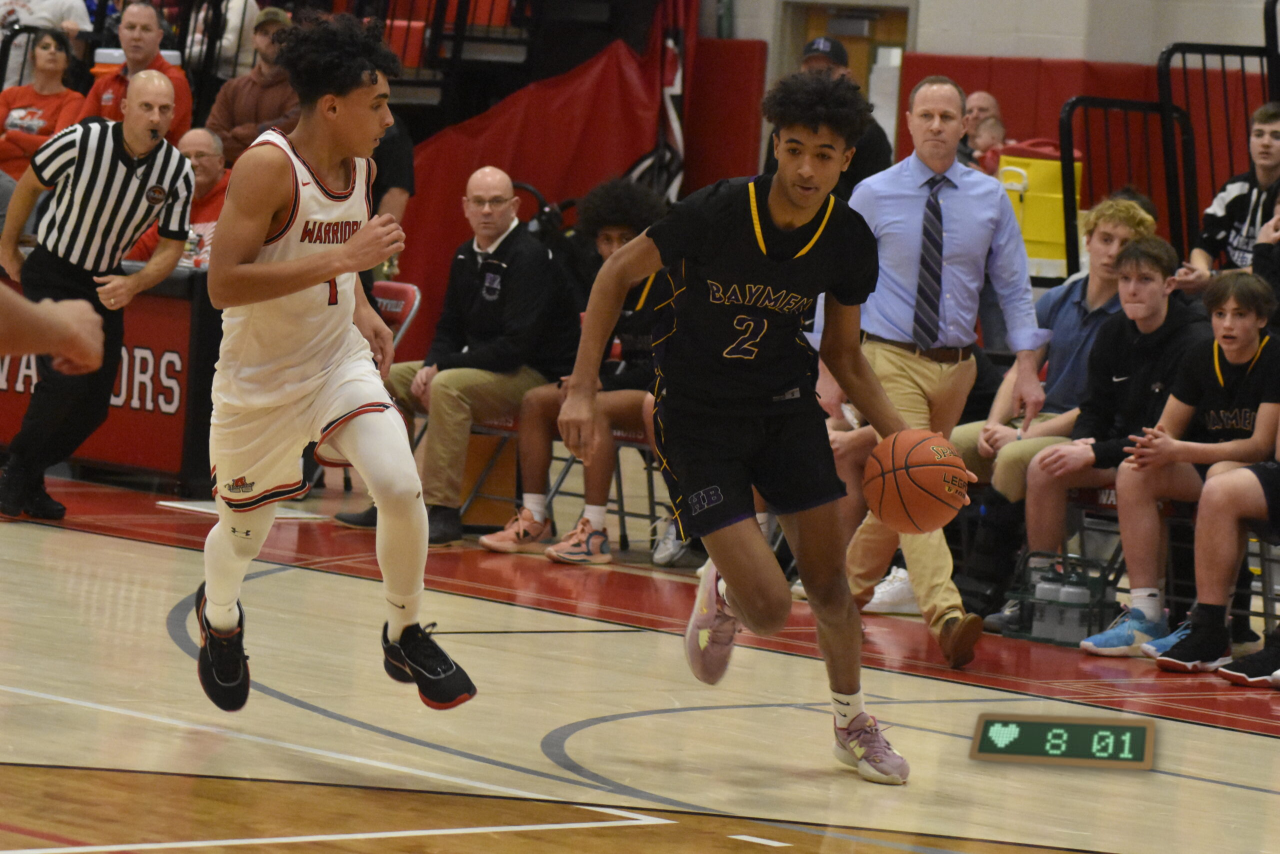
8h01
